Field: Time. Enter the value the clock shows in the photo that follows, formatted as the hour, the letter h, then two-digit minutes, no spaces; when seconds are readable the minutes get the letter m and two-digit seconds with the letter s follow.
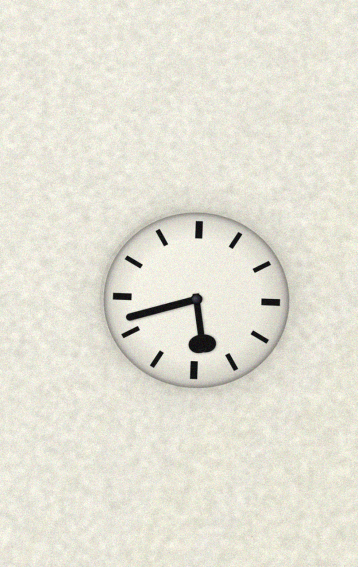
5h42
